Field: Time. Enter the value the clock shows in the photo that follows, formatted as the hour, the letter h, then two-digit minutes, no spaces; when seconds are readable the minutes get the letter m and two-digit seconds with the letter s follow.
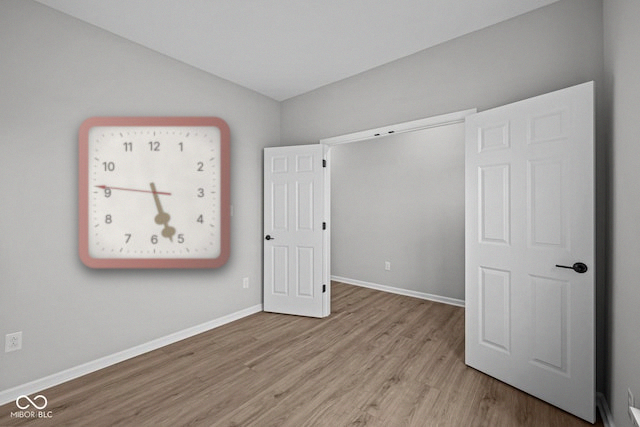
5h26m46s
